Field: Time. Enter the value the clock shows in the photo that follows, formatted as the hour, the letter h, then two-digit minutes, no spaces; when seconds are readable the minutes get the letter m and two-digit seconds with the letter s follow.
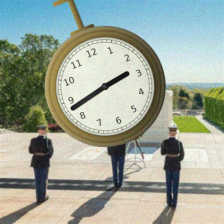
2h43
